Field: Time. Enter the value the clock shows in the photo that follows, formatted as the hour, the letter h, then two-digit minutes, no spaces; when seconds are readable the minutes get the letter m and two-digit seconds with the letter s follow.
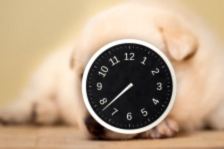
7h38
